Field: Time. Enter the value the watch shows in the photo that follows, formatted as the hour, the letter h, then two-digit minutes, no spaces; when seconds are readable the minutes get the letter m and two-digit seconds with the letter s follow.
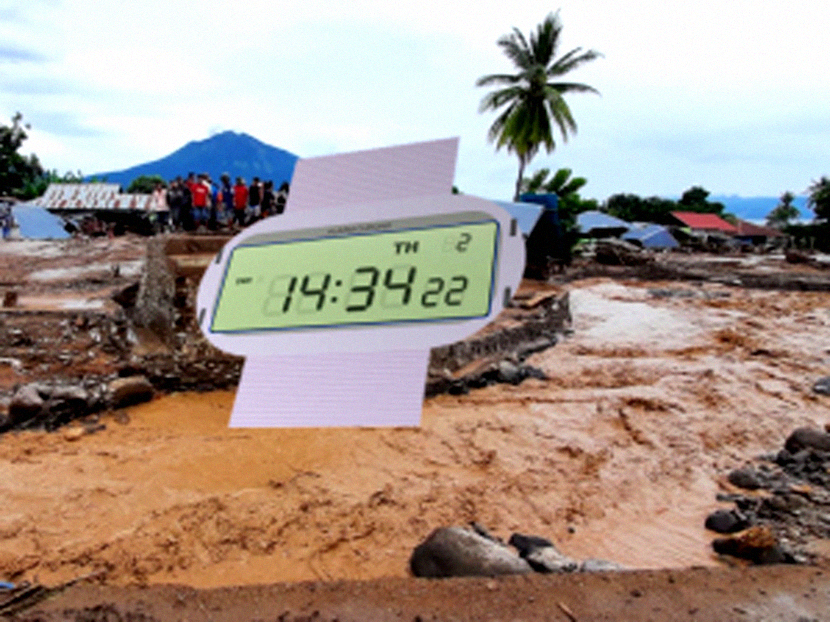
14h34m22s
